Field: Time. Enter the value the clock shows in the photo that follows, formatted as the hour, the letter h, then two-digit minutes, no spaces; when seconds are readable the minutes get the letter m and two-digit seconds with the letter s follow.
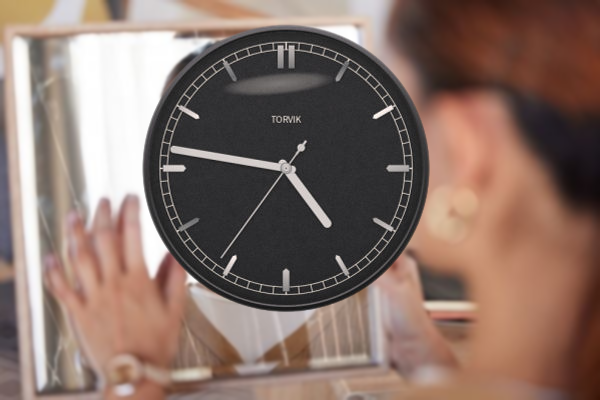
4h46m36s
